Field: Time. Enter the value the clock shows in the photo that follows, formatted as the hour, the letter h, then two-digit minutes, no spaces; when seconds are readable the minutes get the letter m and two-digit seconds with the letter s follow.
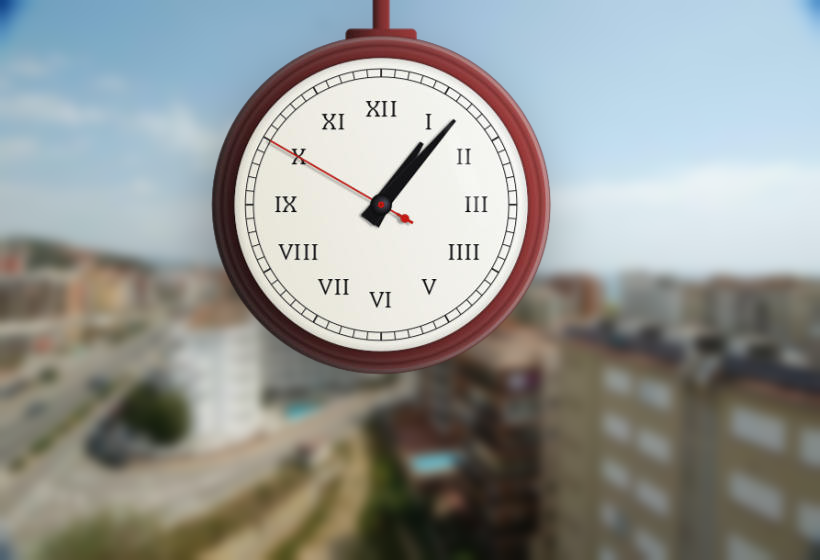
1h06m50s
